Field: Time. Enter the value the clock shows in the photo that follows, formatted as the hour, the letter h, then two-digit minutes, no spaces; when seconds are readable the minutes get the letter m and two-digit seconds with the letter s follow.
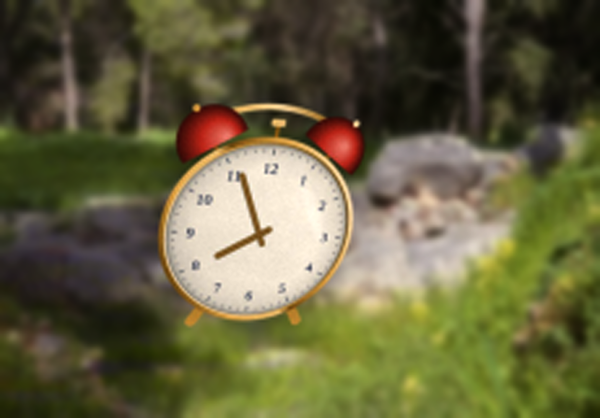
7h56
